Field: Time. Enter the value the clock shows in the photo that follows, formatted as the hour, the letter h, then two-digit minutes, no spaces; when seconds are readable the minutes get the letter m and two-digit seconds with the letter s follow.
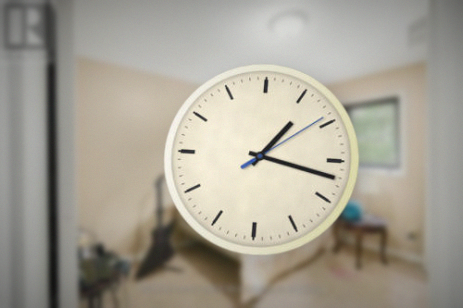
1h17m09s
